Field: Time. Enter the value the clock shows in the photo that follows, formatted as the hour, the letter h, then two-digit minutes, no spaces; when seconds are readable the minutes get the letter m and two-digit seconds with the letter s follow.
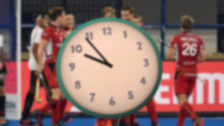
9h54
